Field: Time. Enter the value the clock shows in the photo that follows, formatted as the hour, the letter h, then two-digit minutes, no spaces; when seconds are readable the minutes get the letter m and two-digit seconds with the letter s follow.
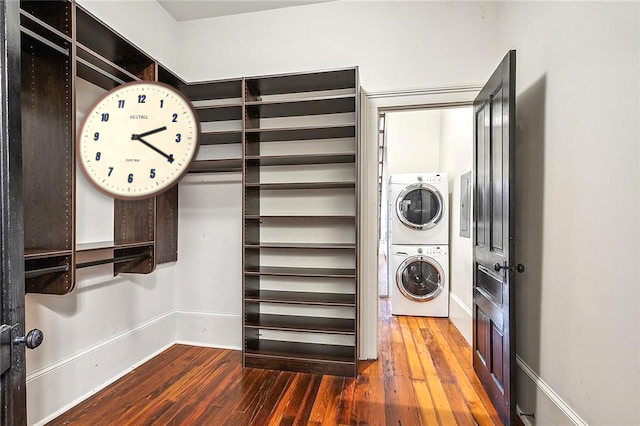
2h20
